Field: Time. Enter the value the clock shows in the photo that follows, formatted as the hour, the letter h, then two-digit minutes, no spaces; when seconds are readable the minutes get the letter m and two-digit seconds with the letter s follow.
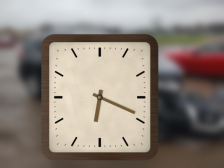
6h19
